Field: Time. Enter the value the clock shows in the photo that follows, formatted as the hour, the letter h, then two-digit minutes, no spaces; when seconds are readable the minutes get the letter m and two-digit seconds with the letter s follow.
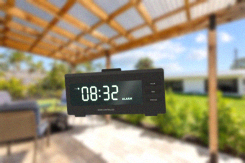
8h32
